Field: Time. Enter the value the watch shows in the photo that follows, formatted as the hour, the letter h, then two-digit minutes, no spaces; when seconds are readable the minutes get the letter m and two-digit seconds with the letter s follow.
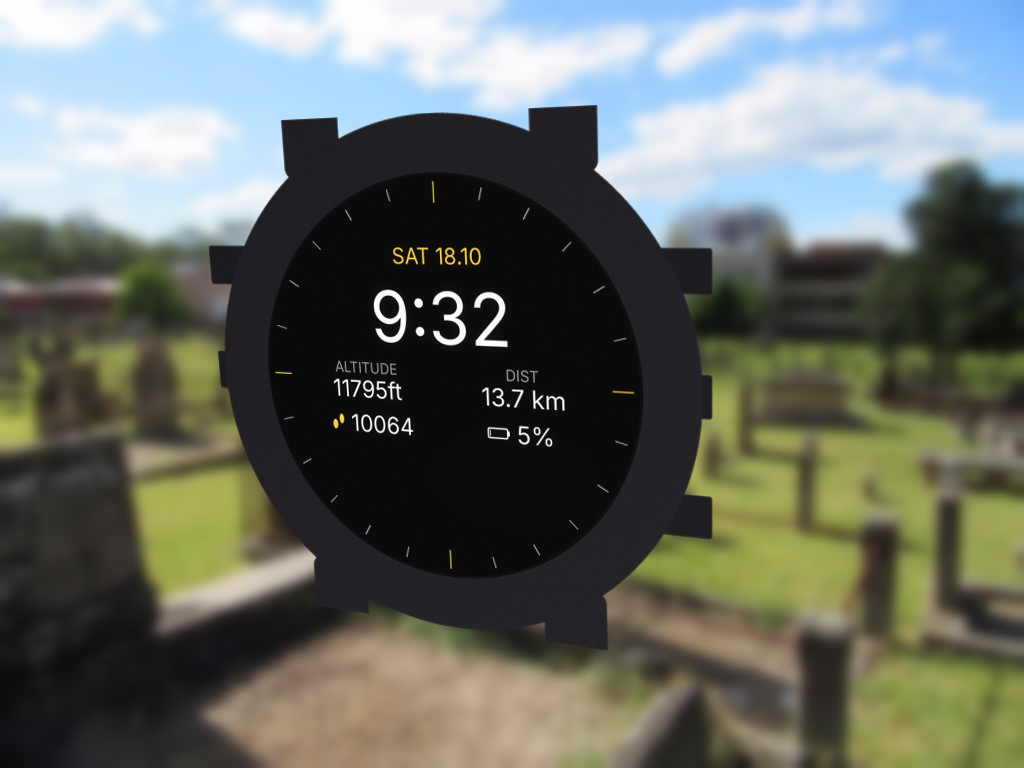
9h32
